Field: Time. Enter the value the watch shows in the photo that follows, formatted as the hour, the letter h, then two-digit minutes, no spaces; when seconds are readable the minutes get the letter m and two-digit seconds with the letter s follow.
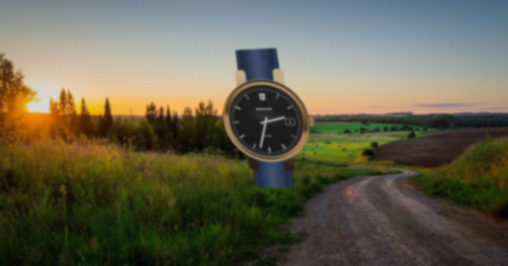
2h33
